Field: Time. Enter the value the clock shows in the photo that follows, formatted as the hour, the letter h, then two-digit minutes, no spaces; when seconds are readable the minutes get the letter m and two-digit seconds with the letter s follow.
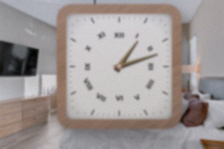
1h12
